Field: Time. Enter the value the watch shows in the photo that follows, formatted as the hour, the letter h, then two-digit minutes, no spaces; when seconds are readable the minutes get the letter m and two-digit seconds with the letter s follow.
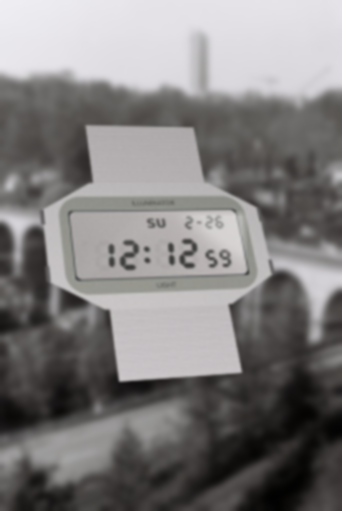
12h12m59s
